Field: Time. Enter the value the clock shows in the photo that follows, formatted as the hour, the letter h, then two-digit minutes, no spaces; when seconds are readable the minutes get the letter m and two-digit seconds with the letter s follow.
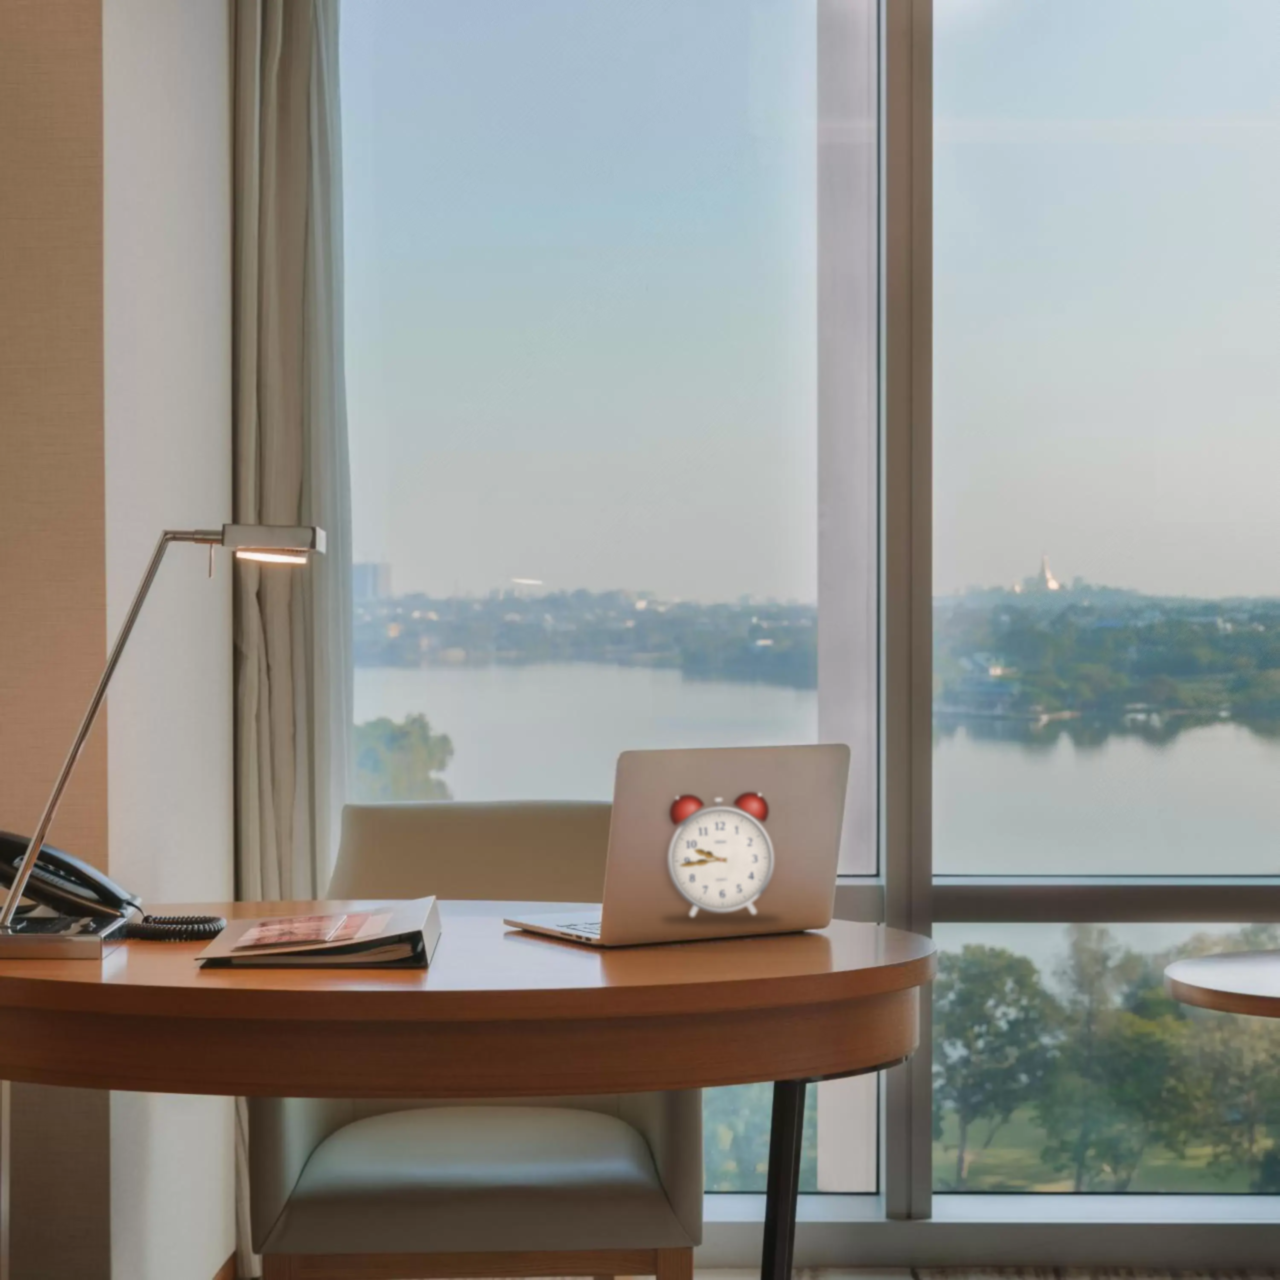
9h44
